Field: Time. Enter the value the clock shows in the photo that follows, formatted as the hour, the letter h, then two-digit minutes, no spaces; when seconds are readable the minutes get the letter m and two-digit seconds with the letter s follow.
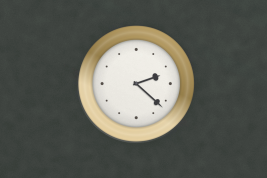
2h22
